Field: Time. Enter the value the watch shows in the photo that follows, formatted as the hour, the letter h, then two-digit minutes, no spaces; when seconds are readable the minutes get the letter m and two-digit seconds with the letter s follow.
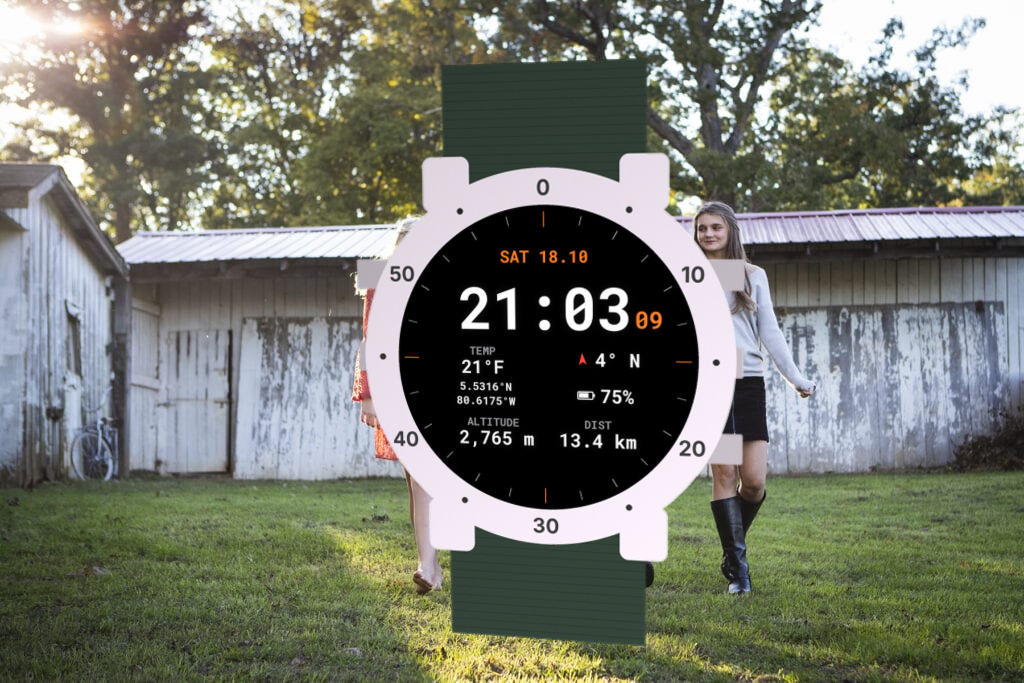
21h03m09s
